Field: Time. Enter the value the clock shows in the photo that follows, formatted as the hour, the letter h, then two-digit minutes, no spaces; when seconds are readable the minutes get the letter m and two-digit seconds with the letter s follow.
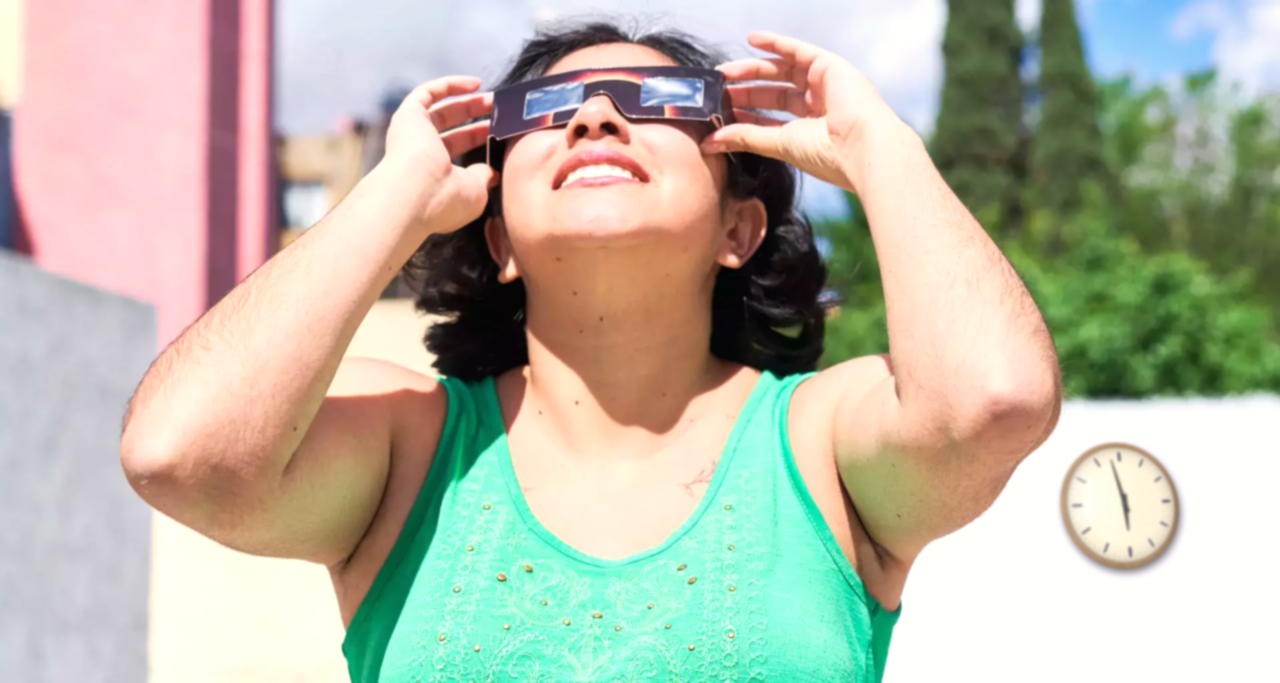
5h58
